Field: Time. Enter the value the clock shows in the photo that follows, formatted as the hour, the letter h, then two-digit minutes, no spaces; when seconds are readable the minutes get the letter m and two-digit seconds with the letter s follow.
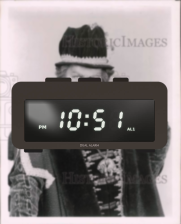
10h51
